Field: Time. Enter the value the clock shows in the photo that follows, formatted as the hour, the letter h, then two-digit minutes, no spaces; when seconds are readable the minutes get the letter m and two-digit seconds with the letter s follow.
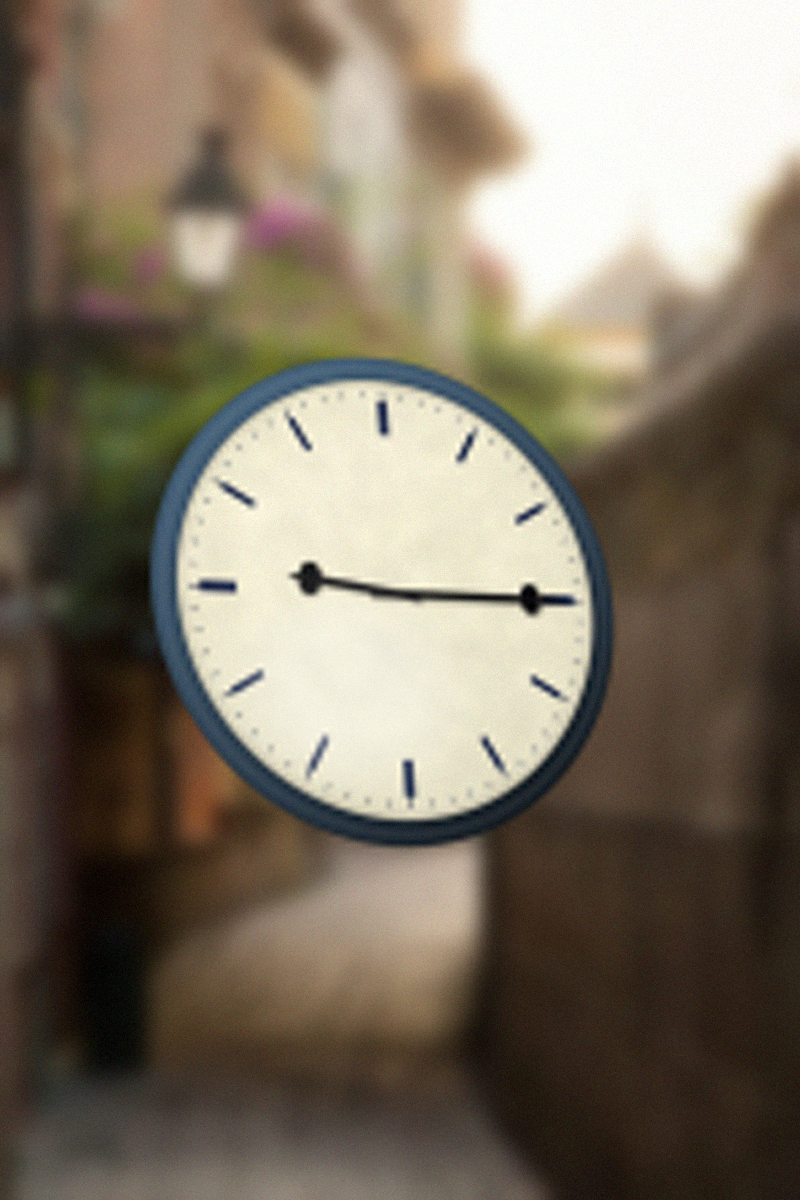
9h15
